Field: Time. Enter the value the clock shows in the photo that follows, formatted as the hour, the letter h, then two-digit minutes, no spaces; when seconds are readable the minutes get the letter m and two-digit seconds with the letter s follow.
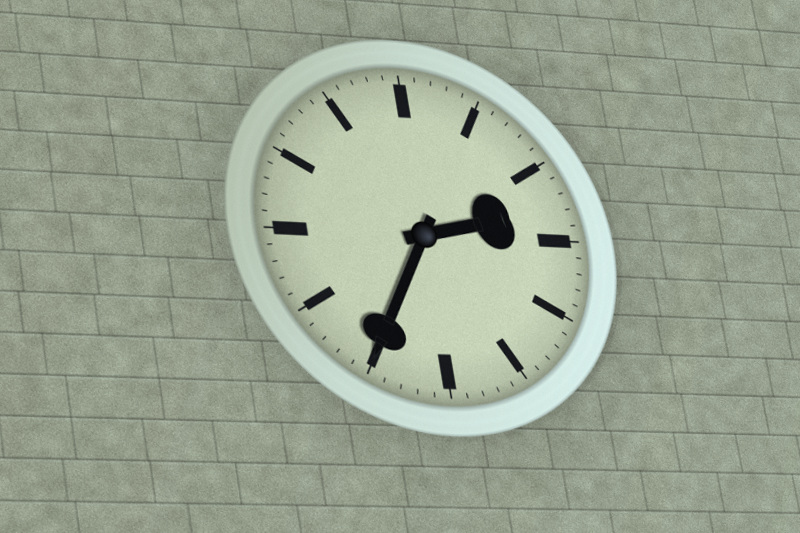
2h35
